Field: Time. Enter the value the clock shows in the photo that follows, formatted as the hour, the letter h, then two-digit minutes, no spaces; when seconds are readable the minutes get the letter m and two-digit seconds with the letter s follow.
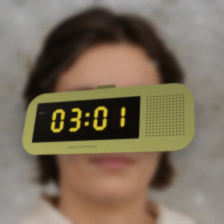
3h01
